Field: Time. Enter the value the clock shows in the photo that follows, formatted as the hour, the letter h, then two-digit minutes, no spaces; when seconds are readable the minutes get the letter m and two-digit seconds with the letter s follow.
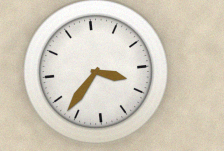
3h37
